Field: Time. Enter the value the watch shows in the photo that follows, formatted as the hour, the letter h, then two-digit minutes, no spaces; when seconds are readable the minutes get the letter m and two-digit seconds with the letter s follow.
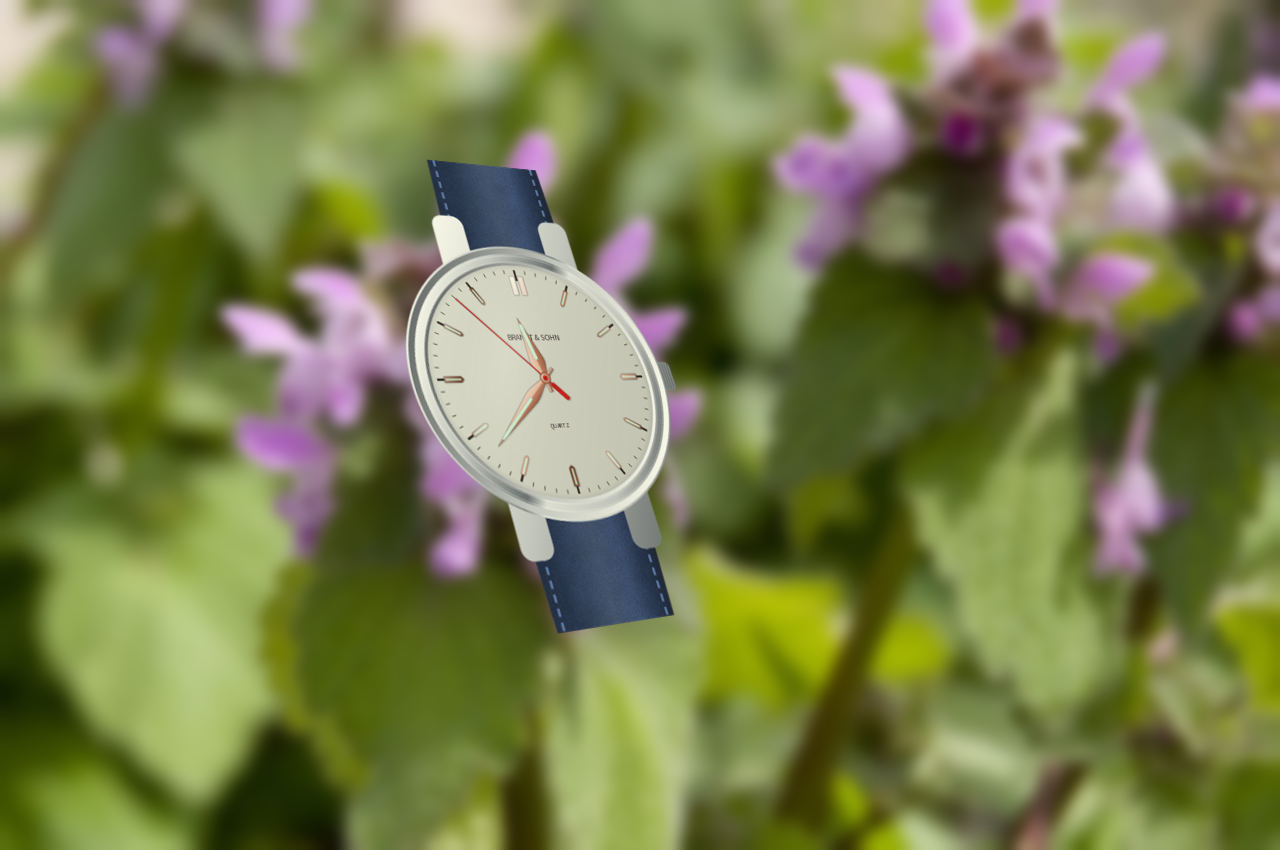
11h37m53s
